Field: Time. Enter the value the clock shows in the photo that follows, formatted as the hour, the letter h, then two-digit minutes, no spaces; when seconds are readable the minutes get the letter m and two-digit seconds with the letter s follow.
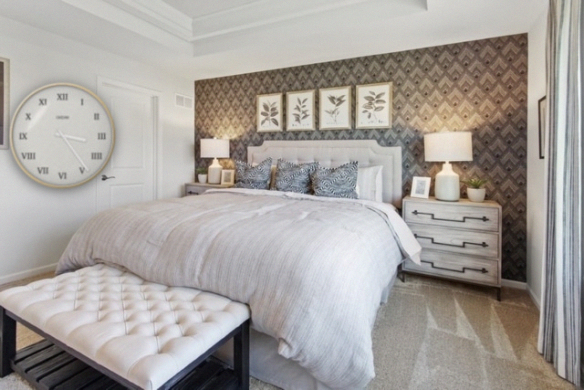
3h24
